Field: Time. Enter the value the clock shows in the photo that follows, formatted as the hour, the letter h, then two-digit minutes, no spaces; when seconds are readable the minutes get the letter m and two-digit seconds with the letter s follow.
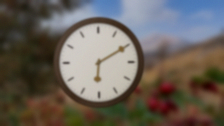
6h10
